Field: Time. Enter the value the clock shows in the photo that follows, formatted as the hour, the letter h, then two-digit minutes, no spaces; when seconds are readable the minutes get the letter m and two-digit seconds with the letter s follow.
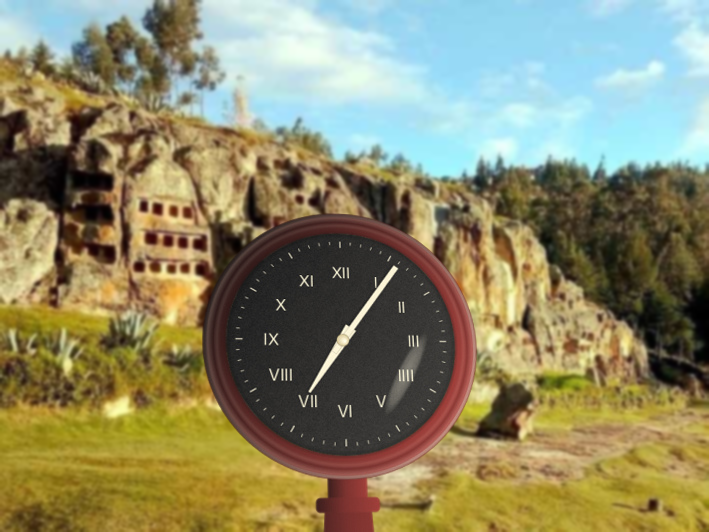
7h06
